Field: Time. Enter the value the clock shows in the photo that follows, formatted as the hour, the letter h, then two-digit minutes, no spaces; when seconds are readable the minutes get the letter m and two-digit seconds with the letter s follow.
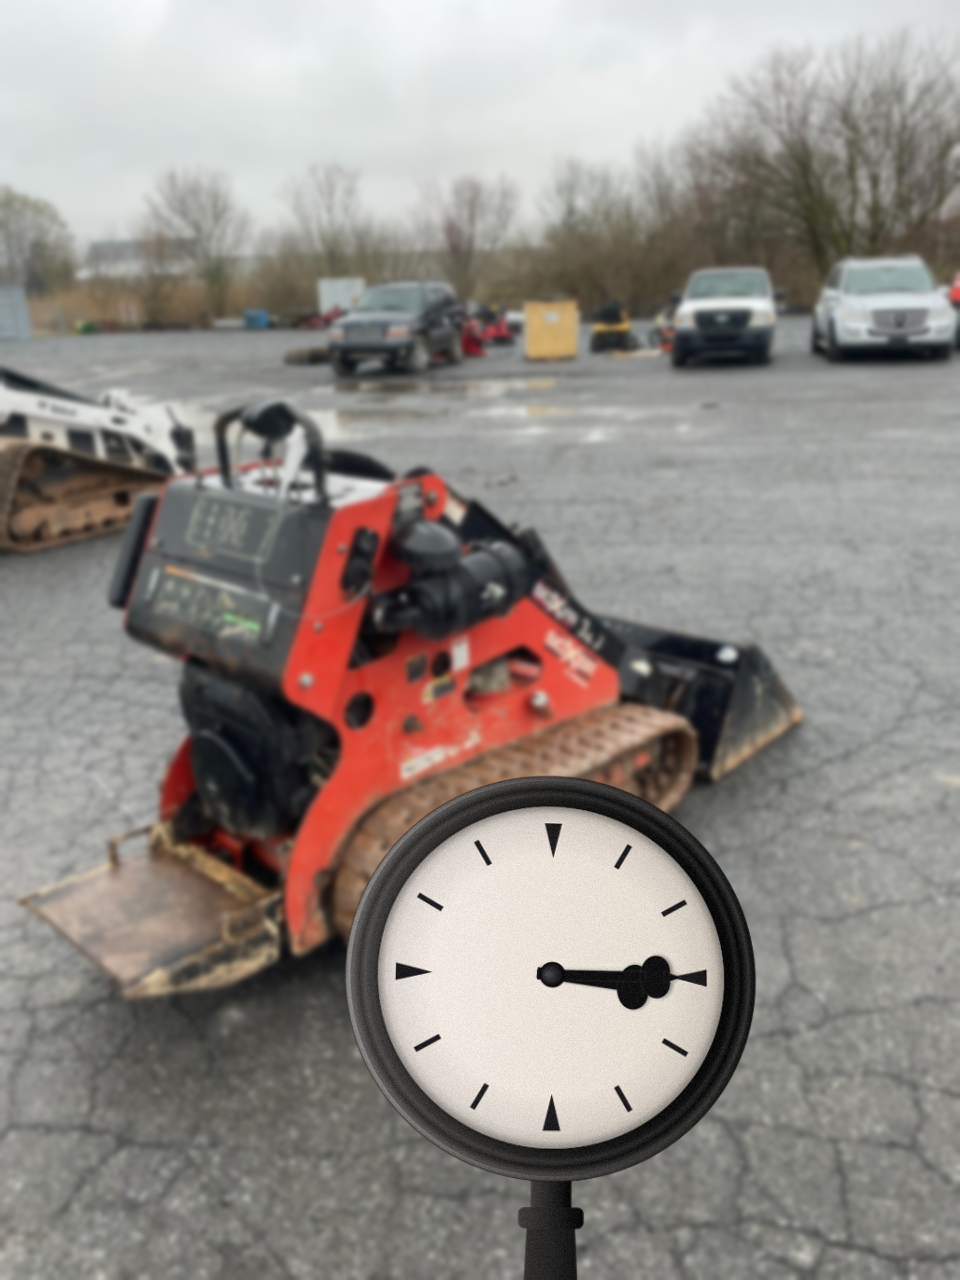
3h15
